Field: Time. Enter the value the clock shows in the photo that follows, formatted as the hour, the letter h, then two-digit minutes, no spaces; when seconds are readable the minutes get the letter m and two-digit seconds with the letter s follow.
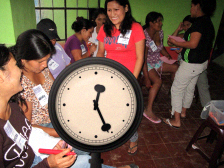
12h26
